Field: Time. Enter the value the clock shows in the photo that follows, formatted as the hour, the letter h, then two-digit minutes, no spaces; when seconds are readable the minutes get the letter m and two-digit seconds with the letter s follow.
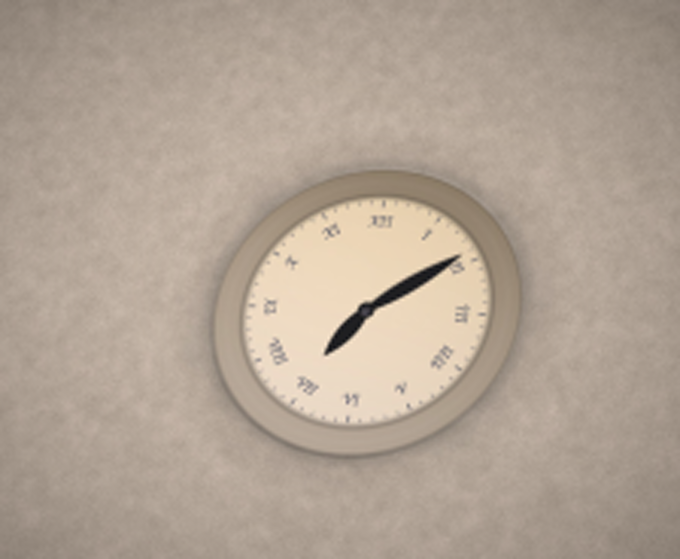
7h09
